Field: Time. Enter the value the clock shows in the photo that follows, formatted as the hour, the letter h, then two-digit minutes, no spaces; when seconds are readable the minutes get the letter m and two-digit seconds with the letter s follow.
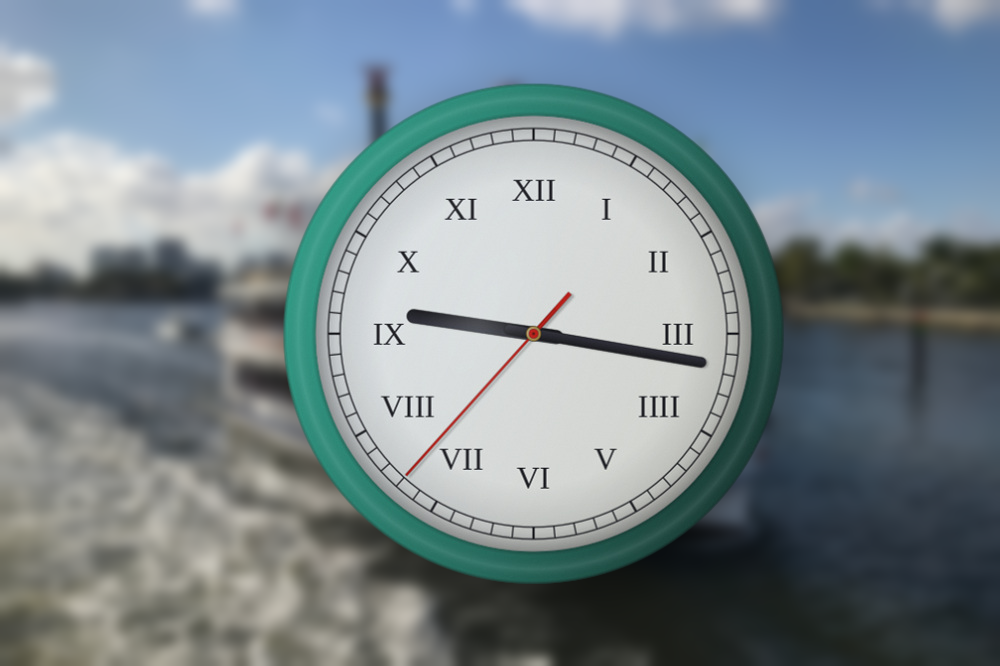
9h16m37s
